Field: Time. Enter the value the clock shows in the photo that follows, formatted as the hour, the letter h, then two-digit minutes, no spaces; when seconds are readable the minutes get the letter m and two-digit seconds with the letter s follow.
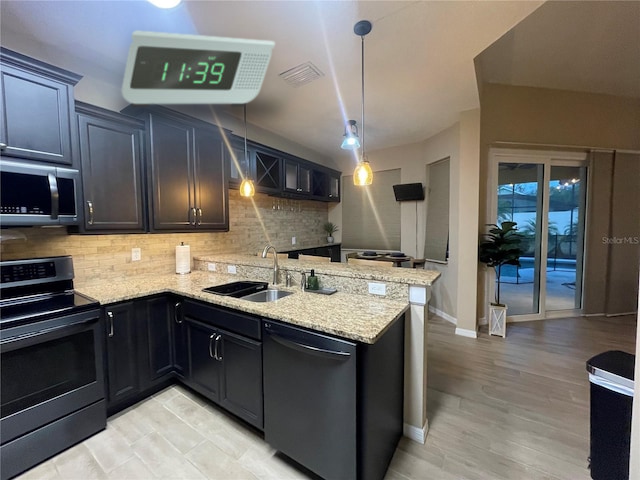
11h39
